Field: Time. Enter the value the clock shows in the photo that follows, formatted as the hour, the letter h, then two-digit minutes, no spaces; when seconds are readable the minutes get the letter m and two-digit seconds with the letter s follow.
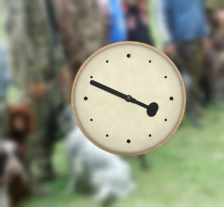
3h49
